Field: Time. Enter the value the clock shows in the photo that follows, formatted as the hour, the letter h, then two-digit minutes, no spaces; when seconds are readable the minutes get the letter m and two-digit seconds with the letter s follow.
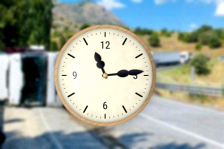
11h14
